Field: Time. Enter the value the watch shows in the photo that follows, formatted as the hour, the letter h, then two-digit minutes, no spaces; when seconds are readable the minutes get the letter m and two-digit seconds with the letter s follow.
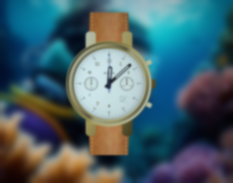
12h08
